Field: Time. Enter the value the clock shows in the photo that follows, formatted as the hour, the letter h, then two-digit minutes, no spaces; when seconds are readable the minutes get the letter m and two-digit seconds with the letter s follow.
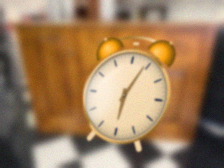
6h04
